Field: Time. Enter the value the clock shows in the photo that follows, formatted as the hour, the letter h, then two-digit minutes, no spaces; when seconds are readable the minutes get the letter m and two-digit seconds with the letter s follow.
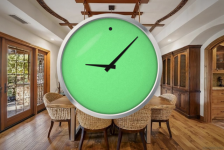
9h07
